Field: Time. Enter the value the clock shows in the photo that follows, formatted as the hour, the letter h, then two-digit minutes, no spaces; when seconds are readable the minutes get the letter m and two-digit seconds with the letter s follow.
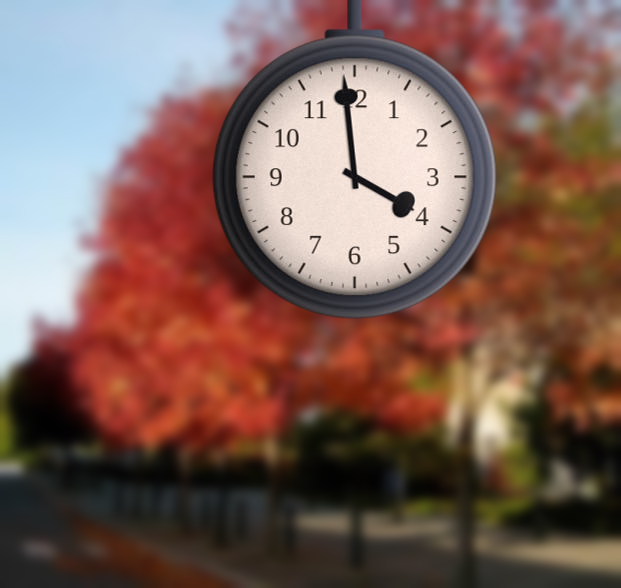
3h59
